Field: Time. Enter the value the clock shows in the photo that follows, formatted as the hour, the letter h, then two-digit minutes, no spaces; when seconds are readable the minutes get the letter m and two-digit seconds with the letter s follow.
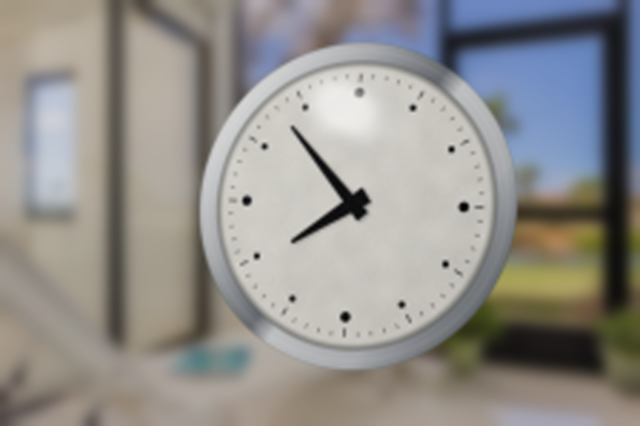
7h53
